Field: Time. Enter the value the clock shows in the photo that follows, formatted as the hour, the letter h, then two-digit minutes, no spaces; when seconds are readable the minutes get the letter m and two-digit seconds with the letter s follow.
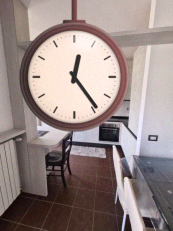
12h24
